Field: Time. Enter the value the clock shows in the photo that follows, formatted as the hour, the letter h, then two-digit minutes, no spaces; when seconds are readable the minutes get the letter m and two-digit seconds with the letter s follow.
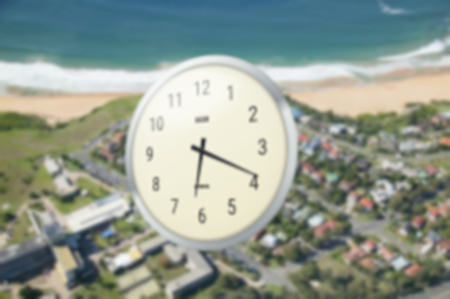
6h19
